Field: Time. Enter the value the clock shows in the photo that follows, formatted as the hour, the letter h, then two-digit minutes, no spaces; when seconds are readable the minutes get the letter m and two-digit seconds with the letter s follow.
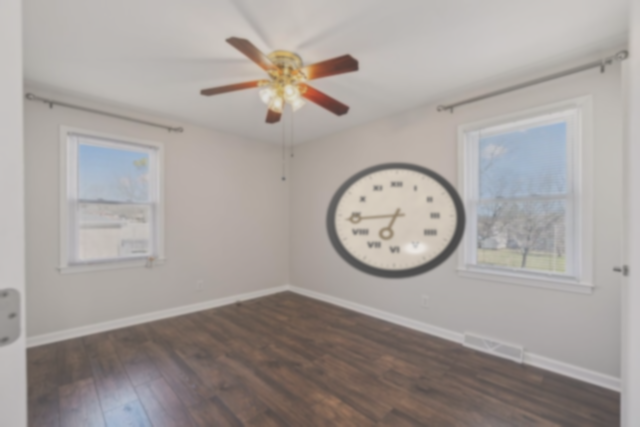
6h44
